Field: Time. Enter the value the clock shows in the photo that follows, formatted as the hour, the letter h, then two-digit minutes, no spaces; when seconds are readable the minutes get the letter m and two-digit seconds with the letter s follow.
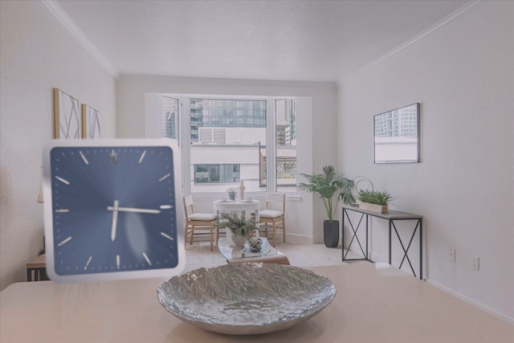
6h16
